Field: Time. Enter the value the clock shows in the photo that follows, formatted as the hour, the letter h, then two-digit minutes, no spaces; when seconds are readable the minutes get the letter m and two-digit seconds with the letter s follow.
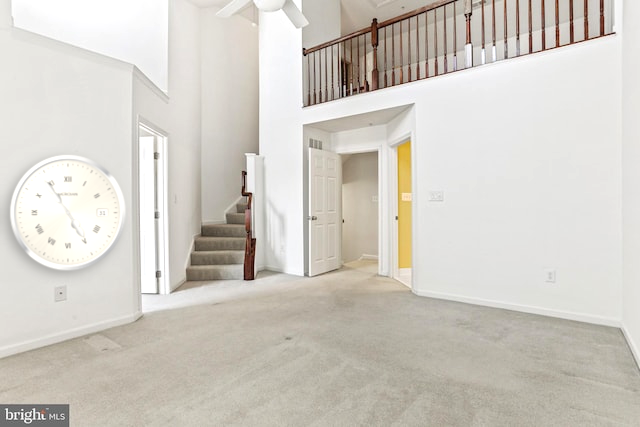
4h54
